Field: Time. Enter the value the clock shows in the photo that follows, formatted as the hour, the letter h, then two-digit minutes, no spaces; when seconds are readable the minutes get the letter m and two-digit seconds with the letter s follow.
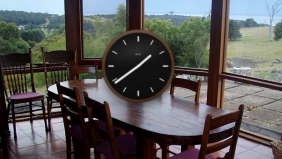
1h39
